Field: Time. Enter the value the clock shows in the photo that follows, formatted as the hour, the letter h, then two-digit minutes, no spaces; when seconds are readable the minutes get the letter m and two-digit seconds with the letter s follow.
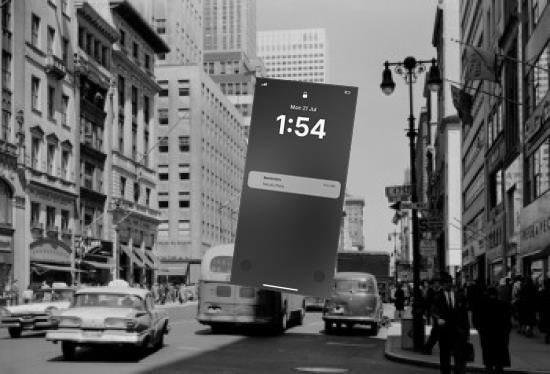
1h54
